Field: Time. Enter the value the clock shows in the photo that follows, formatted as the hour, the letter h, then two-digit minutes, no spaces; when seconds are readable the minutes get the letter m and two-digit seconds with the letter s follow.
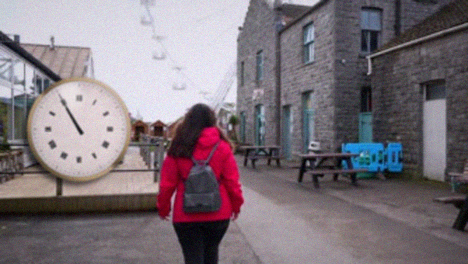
10h55
